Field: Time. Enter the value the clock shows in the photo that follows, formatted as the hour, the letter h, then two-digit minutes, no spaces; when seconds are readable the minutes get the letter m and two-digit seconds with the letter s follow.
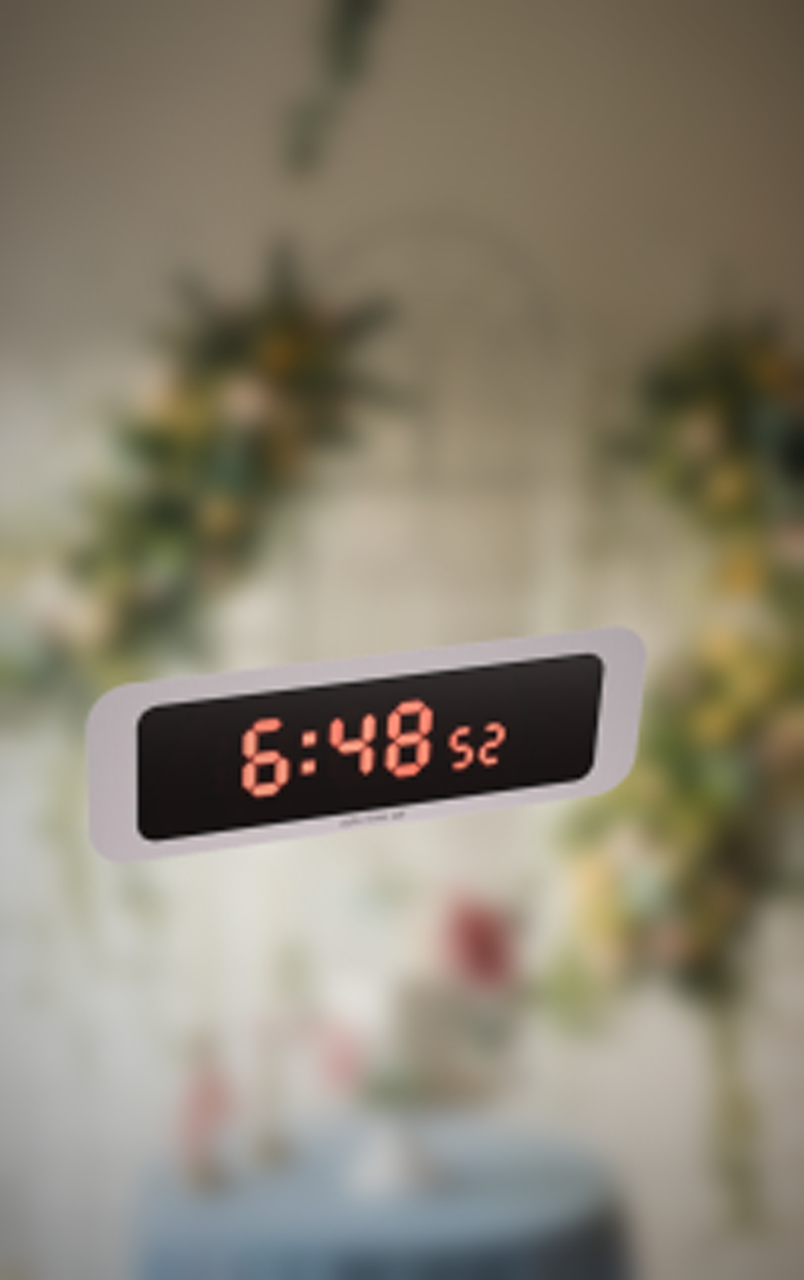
6h48m52s
